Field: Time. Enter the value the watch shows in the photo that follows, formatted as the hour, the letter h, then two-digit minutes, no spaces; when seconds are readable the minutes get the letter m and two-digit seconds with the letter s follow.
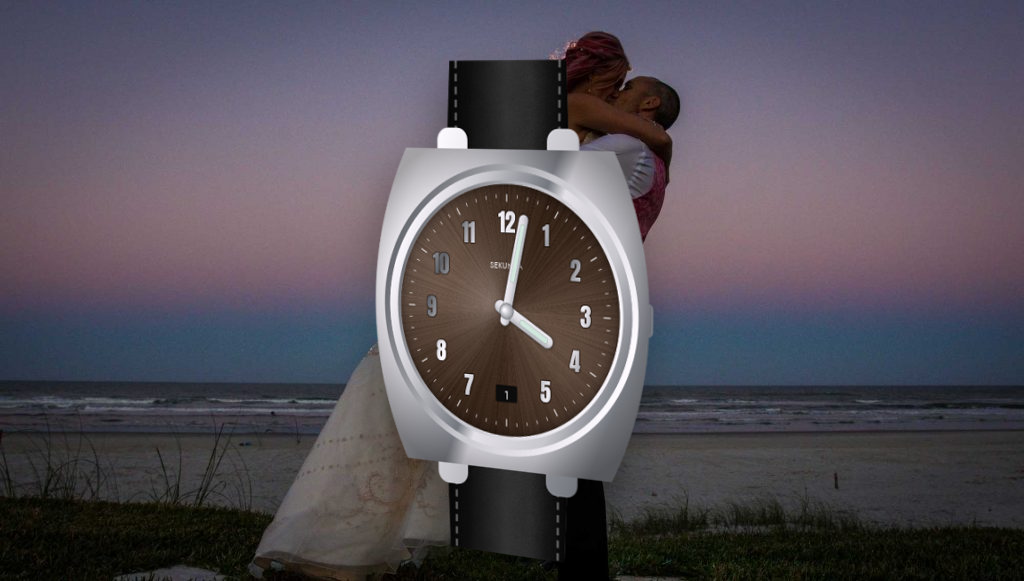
4h02
